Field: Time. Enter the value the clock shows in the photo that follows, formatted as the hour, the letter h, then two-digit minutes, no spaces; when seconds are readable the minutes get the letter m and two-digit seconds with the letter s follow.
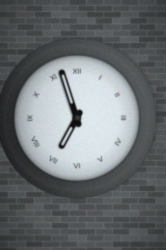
6h57
